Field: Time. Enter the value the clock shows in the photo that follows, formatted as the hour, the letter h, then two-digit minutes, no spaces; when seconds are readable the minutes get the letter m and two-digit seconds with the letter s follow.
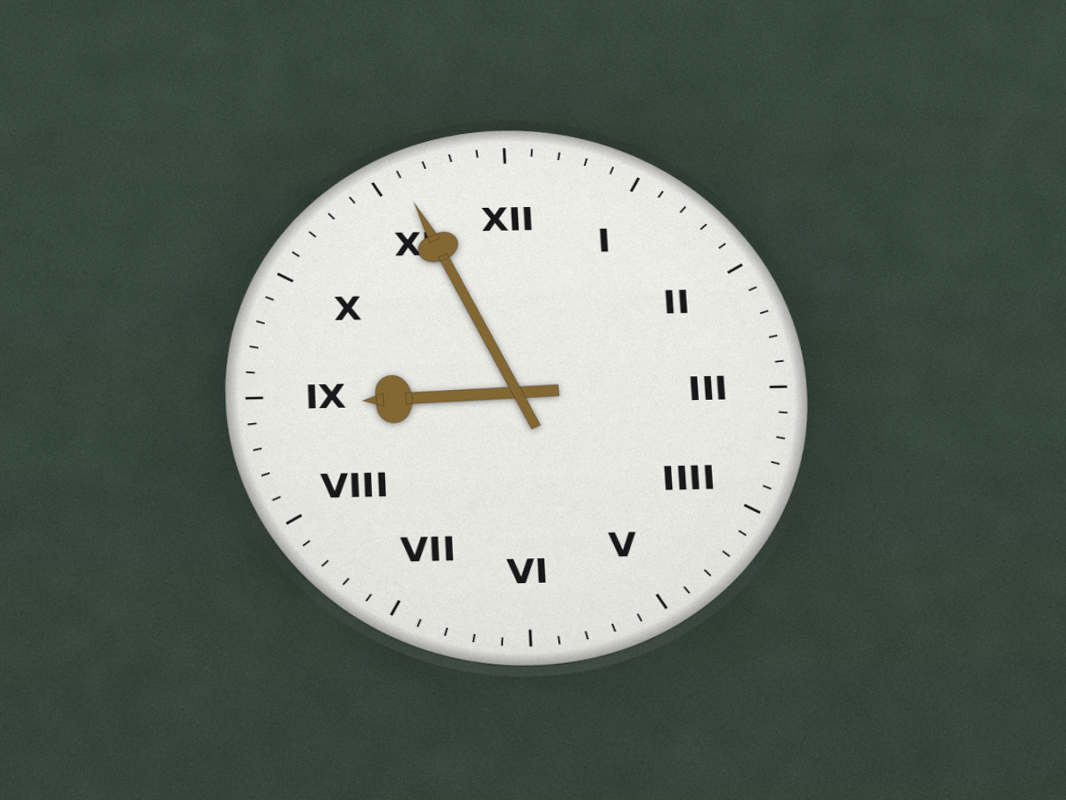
8h56
